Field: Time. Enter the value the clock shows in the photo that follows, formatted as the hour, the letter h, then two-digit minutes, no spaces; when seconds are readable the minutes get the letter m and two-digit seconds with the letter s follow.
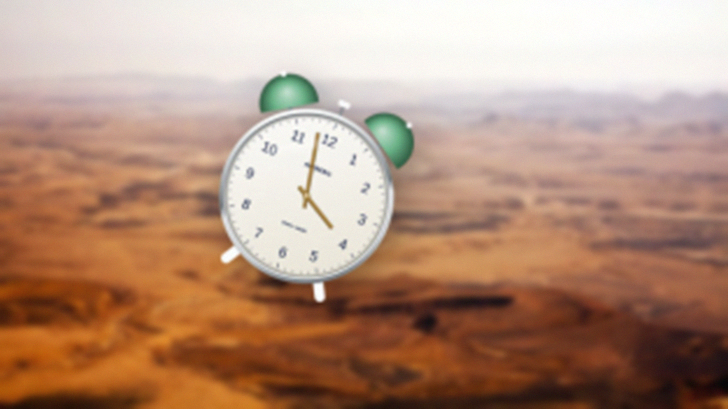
3h58
